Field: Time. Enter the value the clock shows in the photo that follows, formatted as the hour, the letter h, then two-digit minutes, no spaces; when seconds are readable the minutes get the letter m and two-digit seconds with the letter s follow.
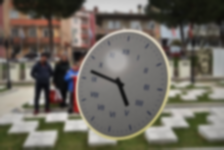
4h47
